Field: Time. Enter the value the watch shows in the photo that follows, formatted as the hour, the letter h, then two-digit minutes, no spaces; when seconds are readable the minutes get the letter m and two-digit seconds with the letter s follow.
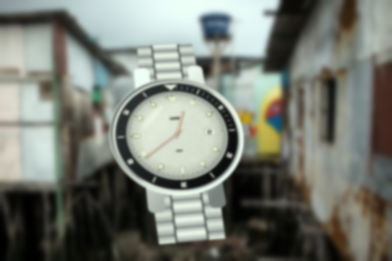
12h39
